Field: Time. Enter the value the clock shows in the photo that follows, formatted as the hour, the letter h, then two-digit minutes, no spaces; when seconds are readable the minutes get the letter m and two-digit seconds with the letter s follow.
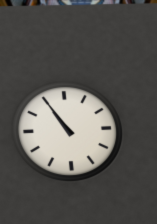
10h55
